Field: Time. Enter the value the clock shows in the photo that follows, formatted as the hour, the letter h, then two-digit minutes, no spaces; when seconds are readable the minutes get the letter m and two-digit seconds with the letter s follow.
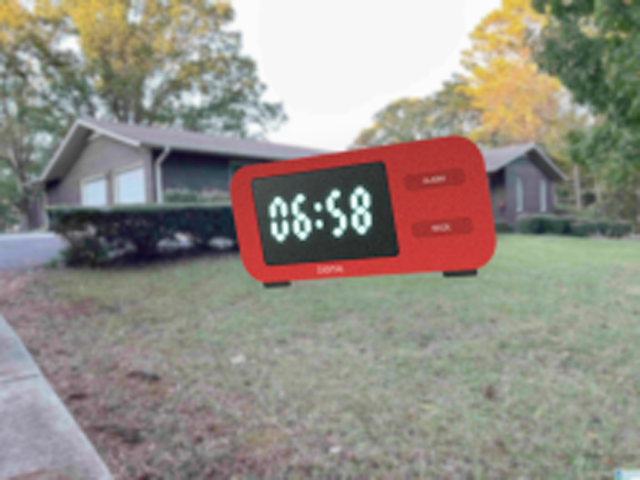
6h58
